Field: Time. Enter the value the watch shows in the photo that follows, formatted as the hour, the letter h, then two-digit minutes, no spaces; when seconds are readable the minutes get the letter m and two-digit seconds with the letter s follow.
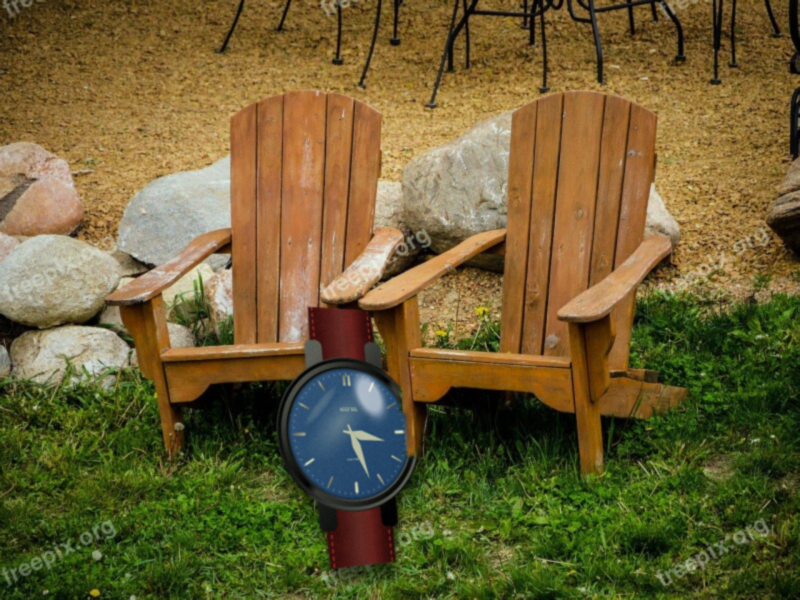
3h27
